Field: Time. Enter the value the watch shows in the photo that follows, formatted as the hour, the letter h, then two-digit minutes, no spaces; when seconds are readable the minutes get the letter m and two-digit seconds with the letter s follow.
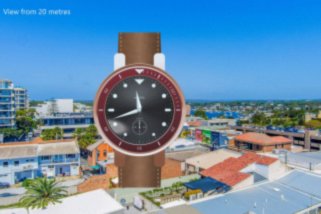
11h42
